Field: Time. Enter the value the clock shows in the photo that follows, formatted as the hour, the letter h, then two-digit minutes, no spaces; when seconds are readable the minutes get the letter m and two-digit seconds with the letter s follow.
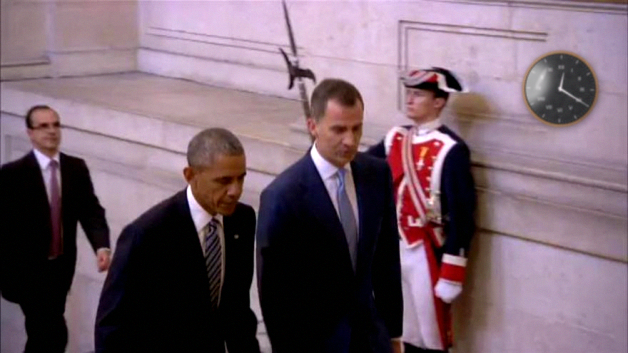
12h20
